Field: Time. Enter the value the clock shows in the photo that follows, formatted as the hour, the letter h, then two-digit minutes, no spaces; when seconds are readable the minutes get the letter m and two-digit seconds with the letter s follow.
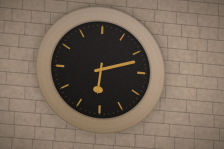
6h12
